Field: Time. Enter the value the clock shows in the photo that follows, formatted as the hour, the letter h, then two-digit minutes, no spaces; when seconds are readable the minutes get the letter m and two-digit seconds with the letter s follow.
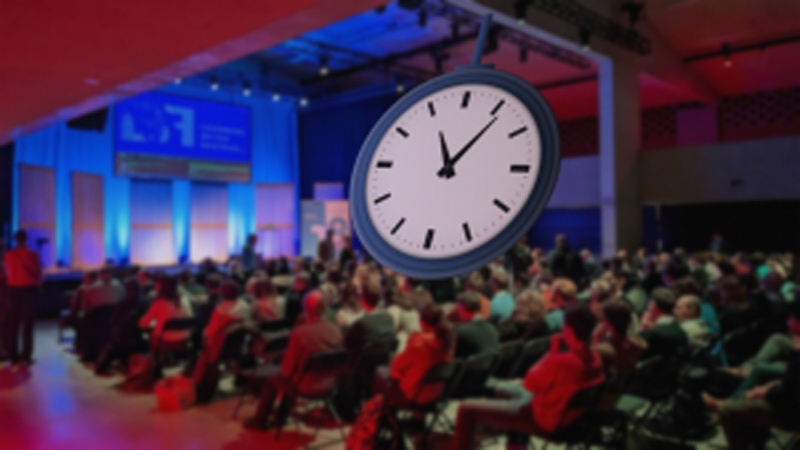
11h06
